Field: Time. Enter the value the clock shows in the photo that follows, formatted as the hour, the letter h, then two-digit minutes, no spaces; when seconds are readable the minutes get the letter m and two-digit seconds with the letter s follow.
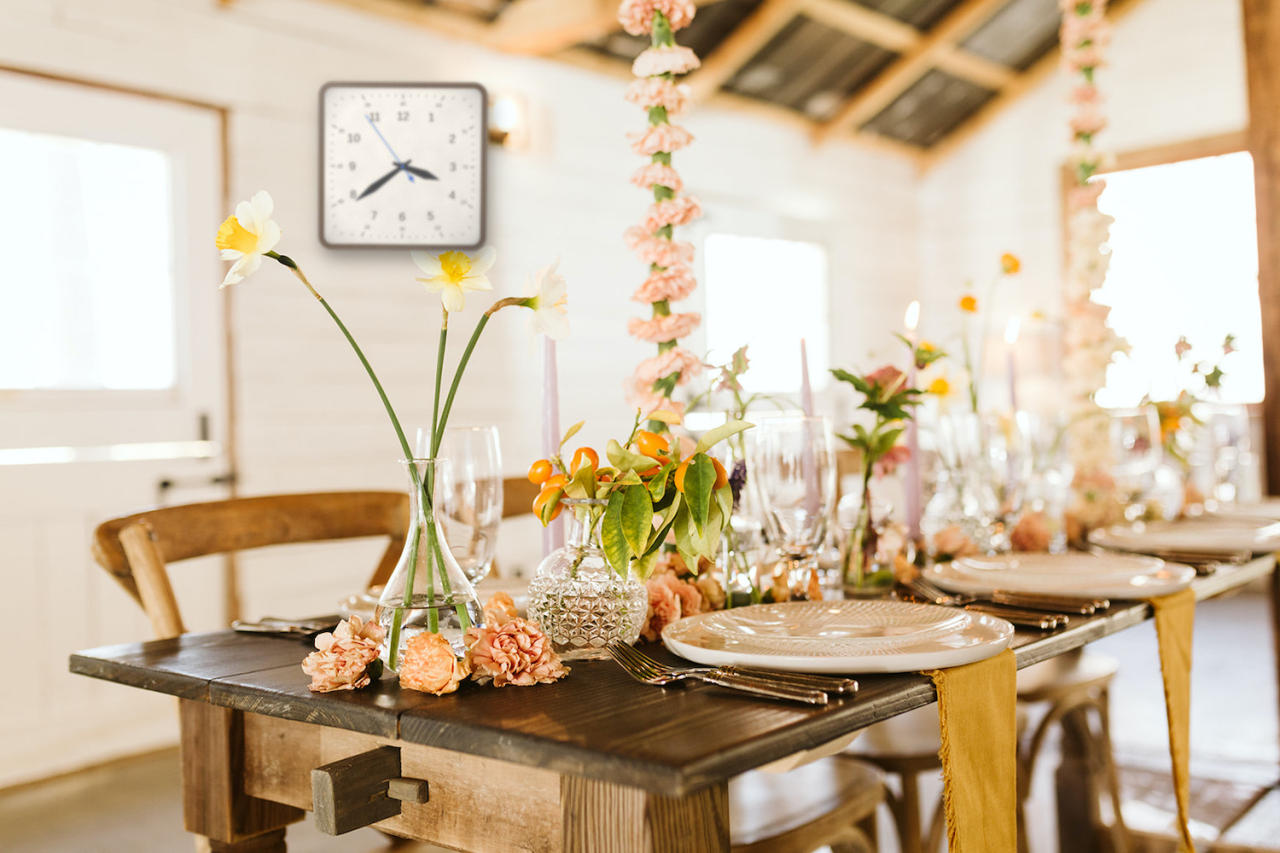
3h38m54s
